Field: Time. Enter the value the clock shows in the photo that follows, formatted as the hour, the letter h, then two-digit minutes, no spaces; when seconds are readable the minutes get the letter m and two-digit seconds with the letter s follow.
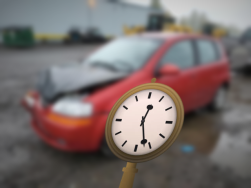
12h27
